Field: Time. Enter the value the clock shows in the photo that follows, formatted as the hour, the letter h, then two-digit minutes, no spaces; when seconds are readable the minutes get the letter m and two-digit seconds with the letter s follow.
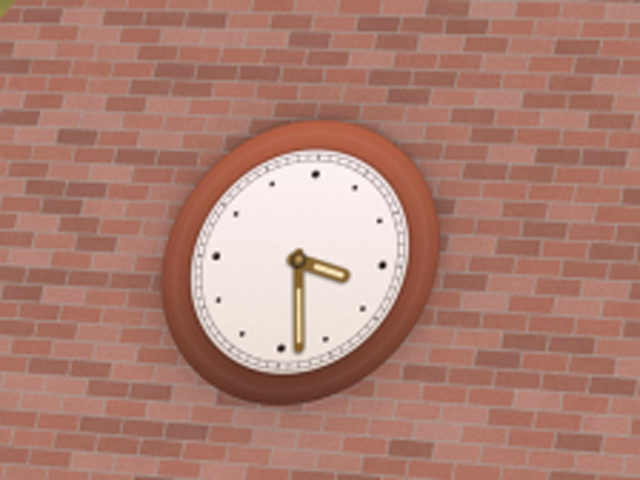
3h28
